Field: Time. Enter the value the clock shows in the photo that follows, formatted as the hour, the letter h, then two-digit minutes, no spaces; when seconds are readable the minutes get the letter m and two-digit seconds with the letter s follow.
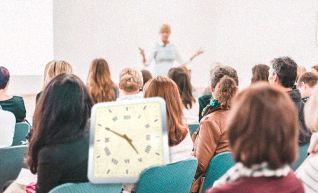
4h50
